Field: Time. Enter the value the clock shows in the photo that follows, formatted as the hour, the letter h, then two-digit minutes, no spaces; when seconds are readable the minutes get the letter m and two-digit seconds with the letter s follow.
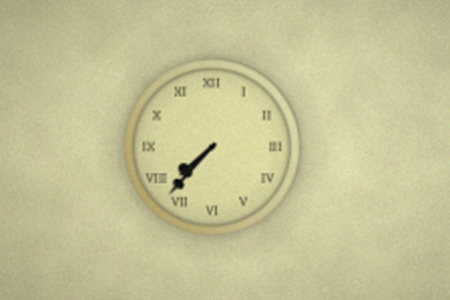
7h37
